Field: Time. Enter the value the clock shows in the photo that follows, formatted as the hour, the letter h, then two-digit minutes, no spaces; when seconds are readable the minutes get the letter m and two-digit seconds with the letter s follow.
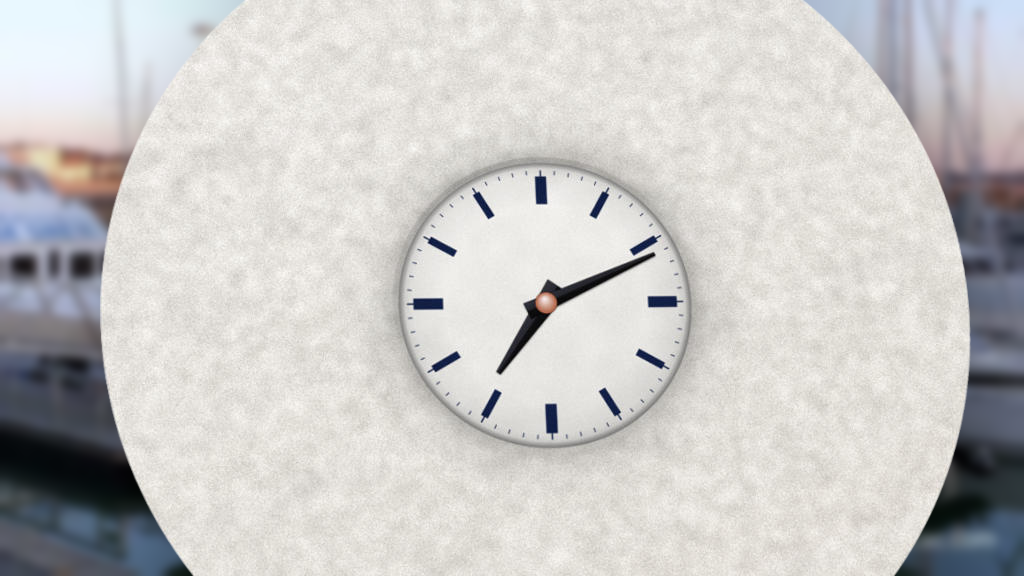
7h11
